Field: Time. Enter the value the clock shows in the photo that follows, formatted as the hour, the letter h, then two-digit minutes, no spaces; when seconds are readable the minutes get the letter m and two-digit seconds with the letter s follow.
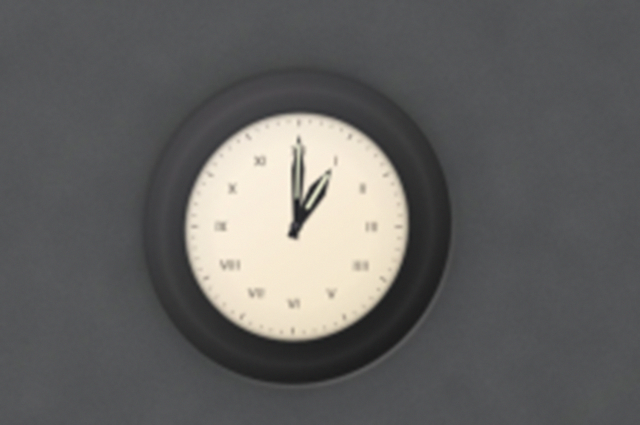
1h00
